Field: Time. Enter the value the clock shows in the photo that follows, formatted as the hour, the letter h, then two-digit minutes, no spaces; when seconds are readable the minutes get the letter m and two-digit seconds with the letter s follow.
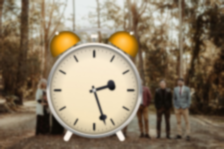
2h27
